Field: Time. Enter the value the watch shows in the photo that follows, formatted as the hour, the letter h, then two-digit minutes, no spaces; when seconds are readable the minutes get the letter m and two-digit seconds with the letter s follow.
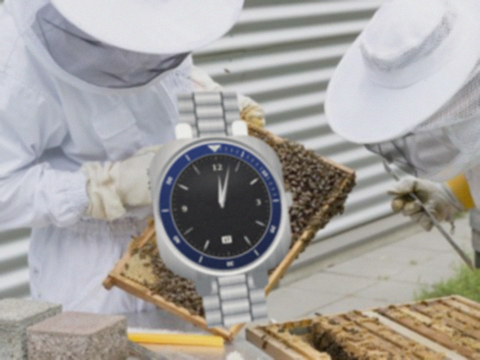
12h03
